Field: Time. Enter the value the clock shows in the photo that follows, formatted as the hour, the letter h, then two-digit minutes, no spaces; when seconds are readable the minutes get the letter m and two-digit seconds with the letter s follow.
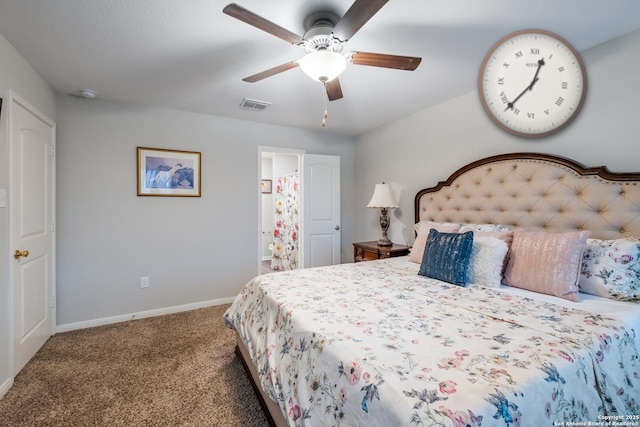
12h37
